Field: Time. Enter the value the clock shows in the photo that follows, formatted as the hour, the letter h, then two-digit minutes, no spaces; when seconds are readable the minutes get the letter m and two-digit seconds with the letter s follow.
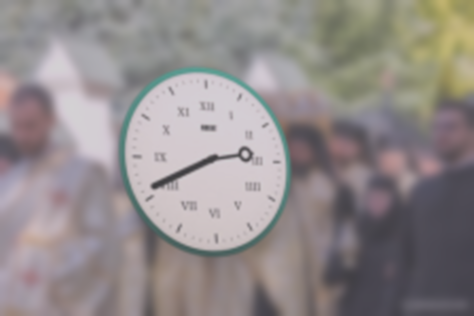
2h41
